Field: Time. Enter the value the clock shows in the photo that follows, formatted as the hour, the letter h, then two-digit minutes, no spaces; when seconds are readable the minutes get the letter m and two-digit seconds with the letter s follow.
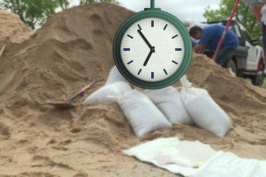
6h54
